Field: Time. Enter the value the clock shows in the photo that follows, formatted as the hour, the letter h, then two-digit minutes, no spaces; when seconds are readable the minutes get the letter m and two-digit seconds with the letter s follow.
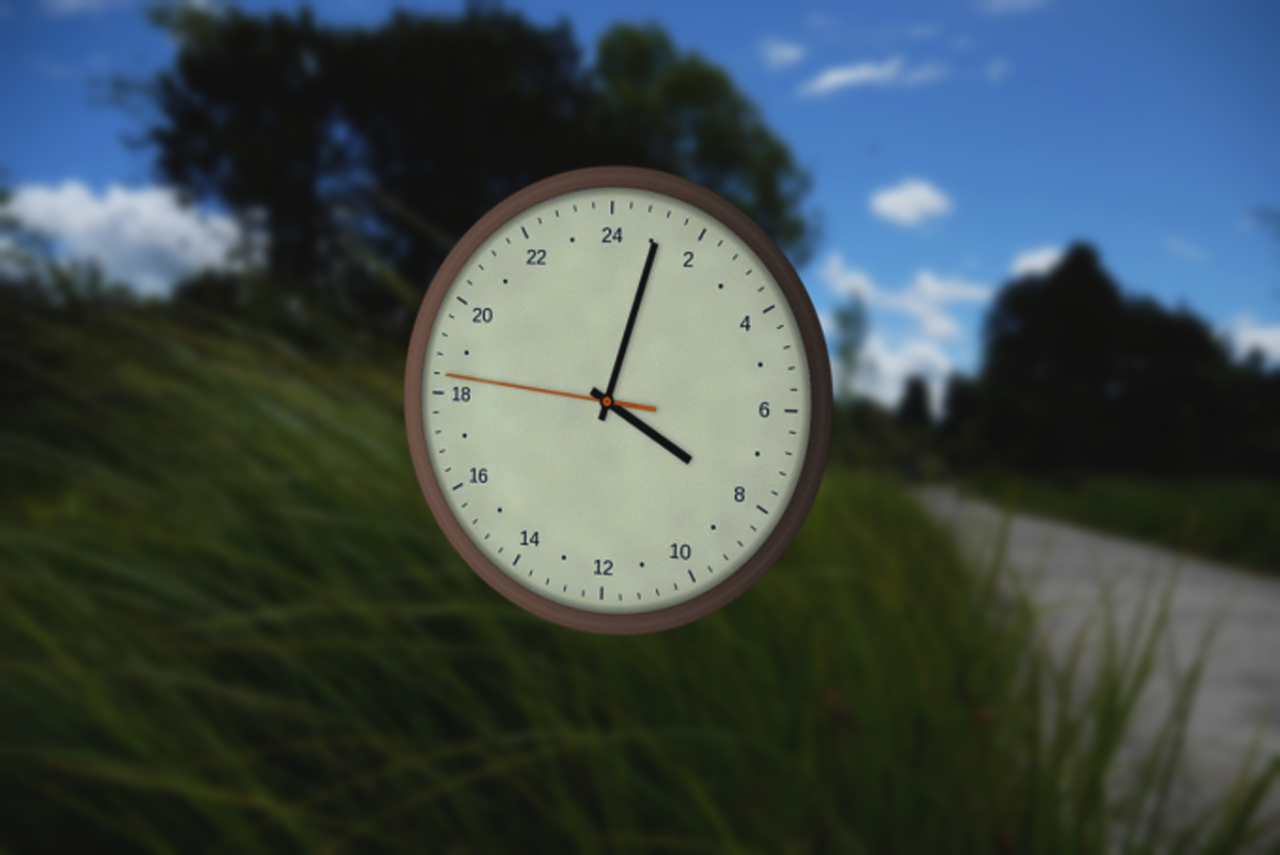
8h02m46s
